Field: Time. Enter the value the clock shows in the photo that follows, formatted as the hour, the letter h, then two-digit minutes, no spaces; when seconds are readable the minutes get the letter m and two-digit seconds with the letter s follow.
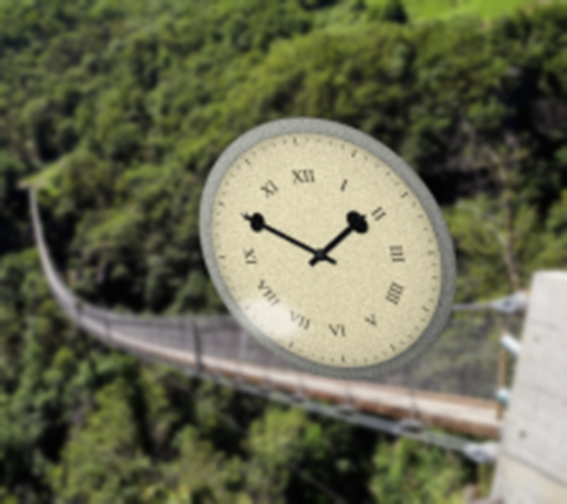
1h50
